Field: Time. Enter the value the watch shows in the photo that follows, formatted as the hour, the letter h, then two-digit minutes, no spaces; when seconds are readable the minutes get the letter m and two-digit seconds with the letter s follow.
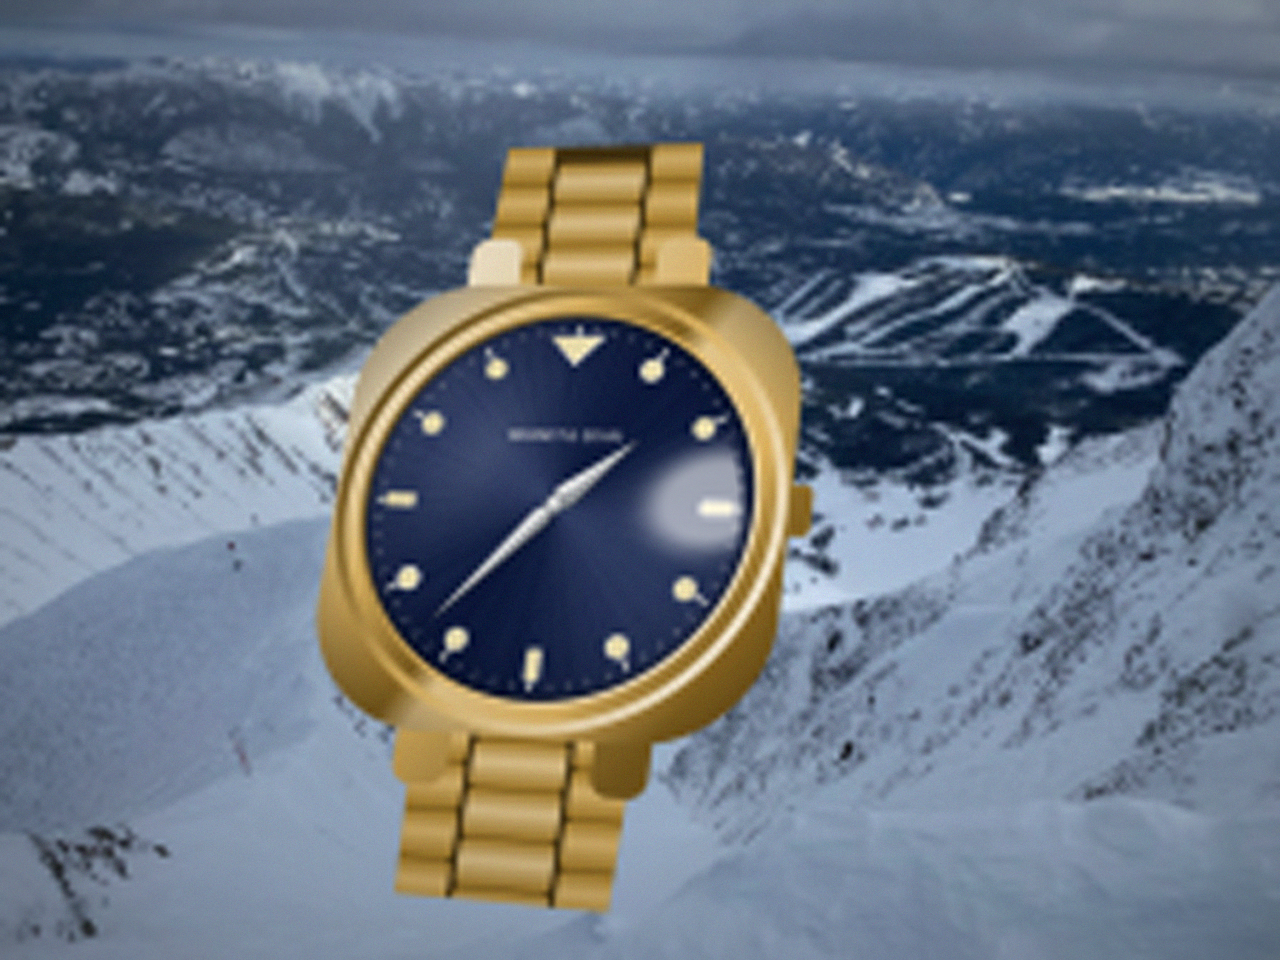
1h37
